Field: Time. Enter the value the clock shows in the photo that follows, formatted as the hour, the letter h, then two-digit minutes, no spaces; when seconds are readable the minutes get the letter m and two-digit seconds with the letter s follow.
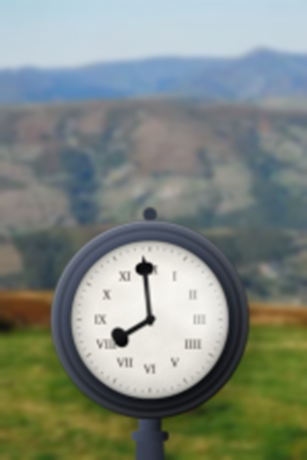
7h59
